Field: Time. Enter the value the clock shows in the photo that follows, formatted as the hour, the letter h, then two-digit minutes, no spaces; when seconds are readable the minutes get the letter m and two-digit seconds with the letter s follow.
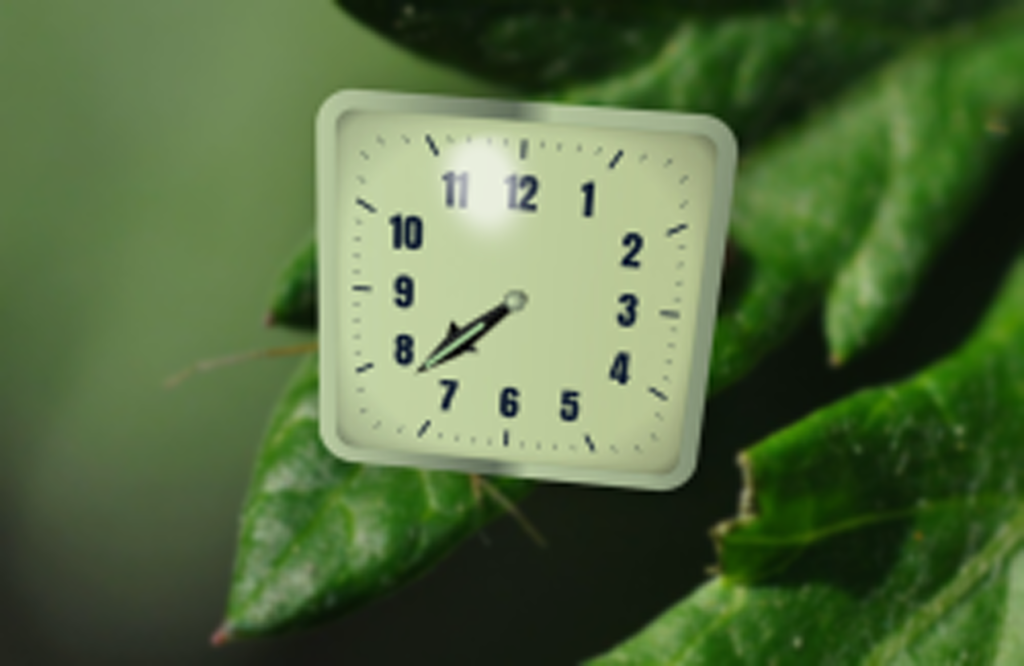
7h38
